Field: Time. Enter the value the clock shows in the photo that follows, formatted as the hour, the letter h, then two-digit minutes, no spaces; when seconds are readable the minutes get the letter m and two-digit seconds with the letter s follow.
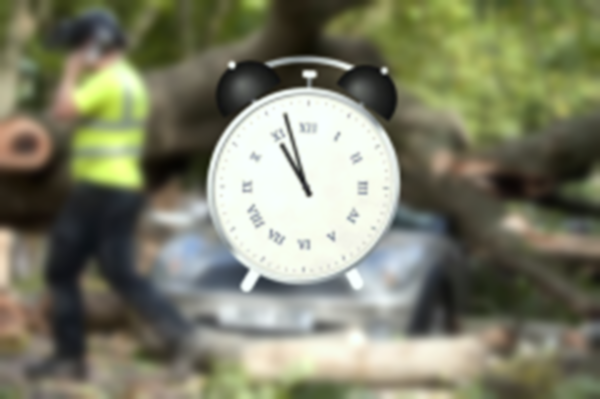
10h57
